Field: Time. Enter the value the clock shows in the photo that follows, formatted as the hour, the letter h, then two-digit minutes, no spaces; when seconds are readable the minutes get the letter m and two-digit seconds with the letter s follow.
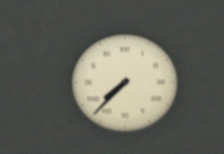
7h37
